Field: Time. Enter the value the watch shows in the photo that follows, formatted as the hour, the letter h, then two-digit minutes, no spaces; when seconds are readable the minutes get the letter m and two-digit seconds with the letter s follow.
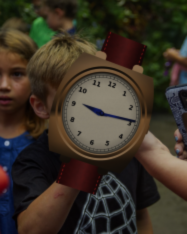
9h14
